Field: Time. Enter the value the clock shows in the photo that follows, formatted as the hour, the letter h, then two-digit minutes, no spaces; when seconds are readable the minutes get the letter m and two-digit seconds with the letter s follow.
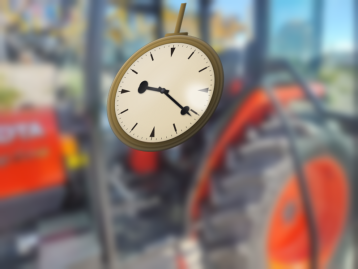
9h21
